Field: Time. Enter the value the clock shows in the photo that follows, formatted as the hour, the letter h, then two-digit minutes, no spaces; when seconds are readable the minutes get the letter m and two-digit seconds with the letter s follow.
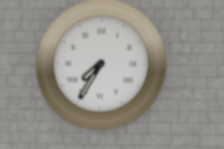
7h35
